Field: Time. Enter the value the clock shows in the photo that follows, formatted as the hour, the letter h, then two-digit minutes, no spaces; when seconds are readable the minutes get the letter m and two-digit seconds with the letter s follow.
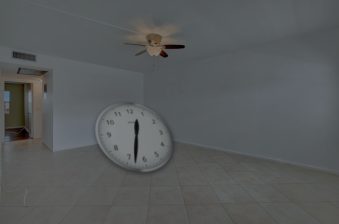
12h33
